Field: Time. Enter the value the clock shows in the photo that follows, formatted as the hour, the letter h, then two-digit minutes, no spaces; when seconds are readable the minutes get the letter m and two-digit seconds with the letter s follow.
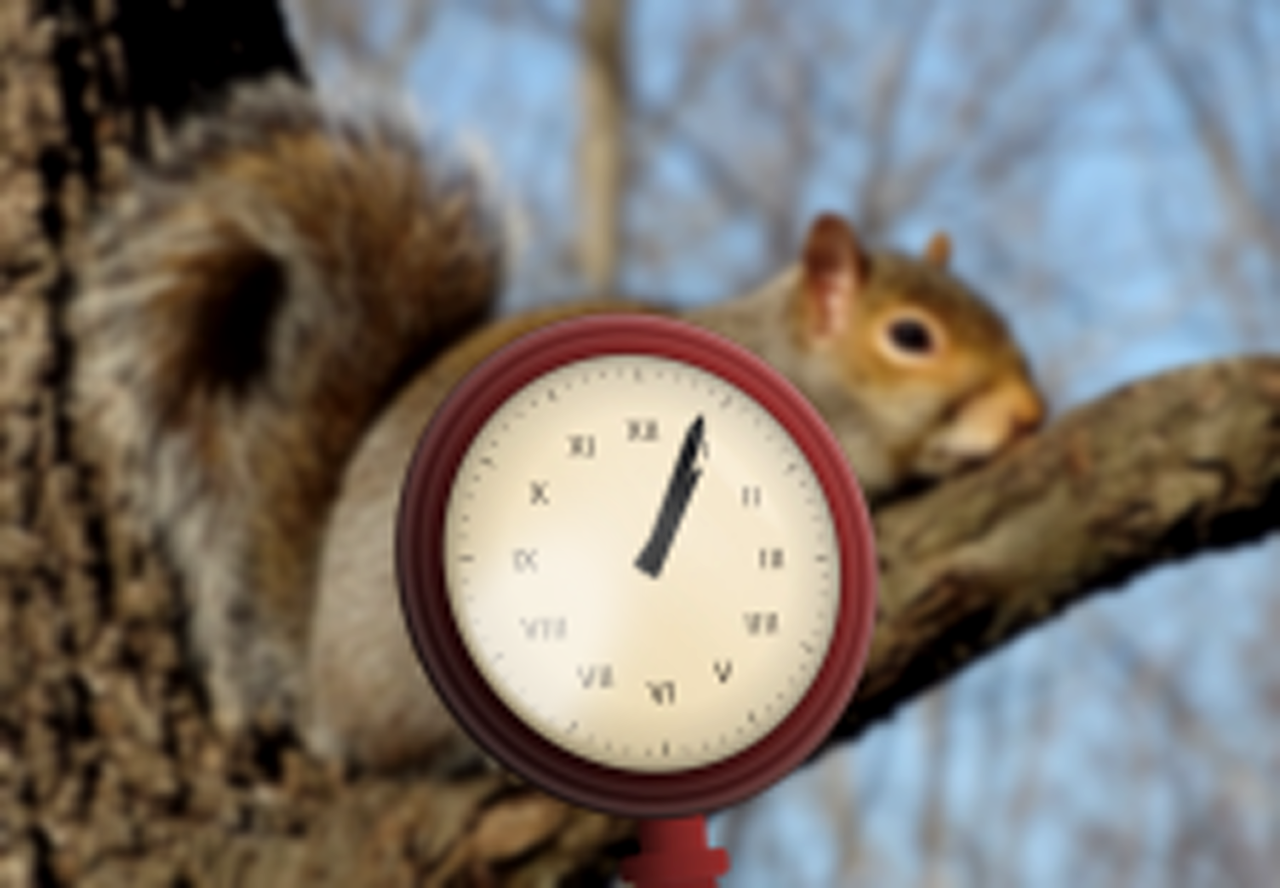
1h04
